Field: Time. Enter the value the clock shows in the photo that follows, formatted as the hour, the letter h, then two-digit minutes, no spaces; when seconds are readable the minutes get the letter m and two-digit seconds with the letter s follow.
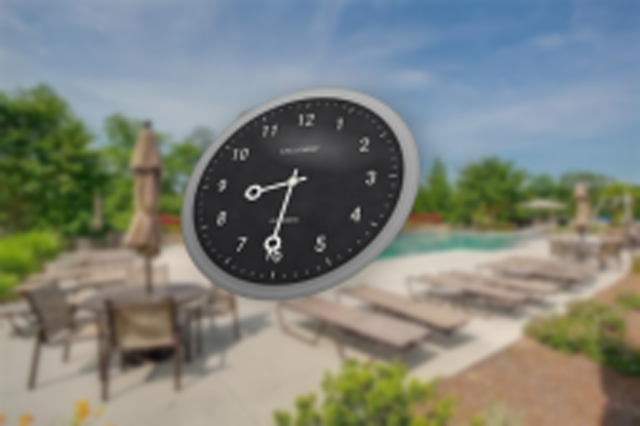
8h31
